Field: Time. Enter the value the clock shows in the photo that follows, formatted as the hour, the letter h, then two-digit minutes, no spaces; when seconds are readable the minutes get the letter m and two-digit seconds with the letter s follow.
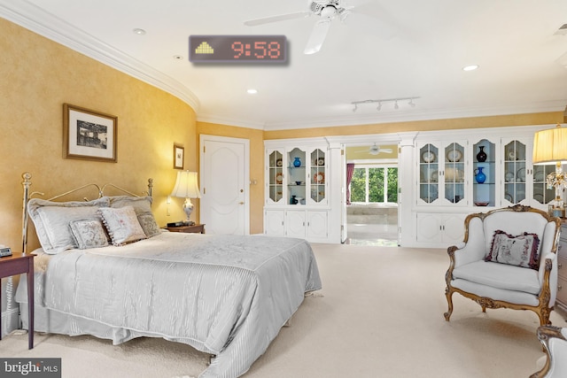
9h58
